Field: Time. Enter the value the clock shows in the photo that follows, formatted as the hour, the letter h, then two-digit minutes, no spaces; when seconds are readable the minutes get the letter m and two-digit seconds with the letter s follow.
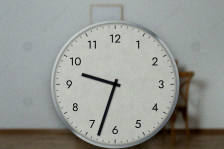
9h33
